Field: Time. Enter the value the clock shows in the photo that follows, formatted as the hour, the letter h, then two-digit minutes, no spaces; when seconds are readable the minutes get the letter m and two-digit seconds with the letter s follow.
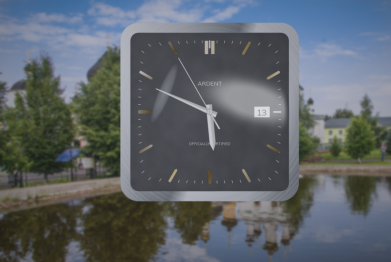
5h48m55s
